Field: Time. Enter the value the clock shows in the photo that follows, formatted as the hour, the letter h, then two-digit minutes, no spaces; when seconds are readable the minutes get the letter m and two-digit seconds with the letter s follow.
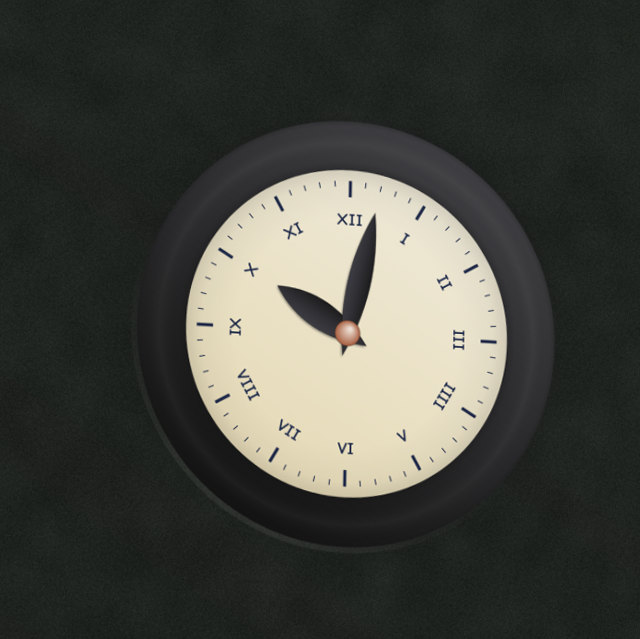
10h02
